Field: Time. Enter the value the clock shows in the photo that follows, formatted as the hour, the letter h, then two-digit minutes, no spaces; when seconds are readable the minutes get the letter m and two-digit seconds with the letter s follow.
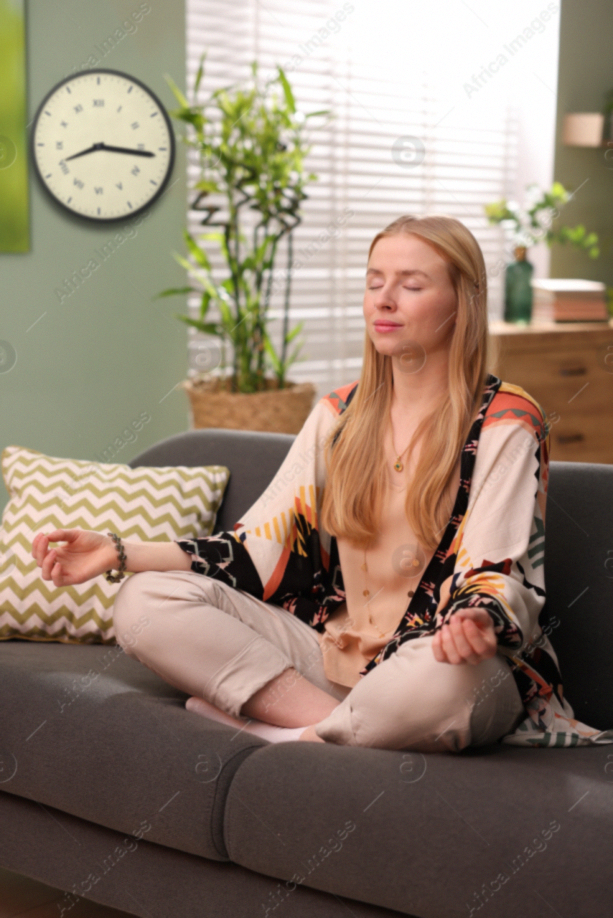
8h16
